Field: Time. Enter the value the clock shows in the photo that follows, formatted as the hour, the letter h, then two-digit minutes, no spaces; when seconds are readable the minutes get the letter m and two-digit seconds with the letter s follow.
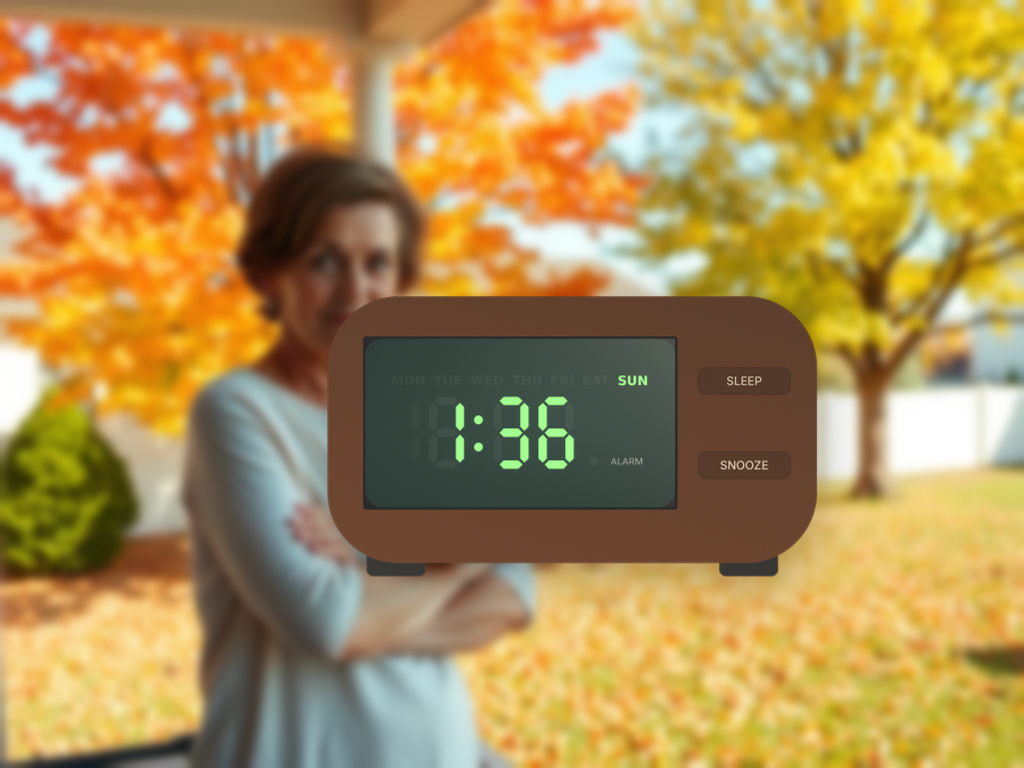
1h36
